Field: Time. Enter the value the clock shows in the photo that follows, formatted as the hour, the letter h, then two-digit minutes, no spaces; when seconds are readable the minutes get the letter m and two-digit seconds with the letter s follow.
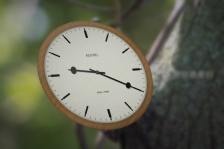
9h20
